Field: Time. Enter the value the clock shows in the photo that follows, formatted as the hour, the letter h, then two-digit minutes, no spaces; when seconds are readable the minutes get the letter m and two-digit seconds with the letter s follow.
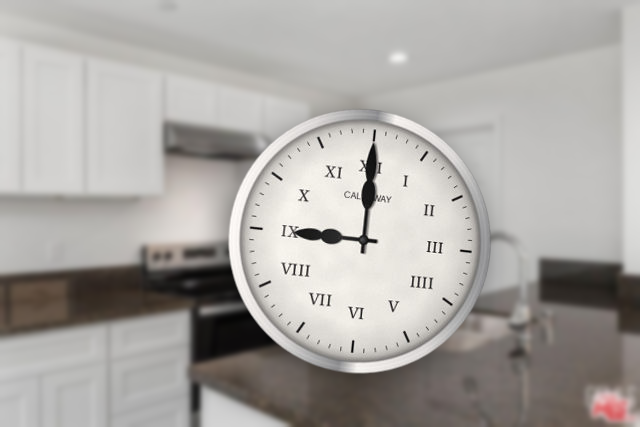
9h00
